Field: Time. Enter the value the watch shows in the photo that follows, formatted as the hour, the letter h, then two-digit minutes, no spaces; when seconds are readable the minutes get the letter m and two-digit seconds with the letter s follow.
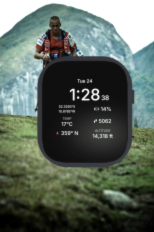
1h28
